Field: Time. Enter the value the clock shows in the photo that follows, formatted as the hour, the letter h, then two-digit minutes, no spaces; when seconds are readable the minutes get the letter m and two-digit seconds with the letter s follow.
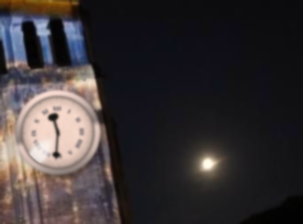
11h31
